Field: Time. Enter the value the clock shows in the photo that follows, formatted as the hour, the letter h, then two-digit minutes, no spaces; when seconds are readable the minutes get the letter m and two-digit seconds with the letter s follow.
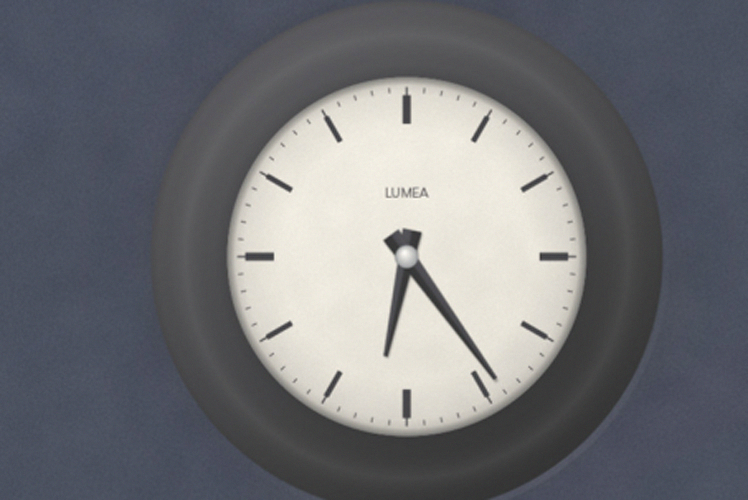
6h24
